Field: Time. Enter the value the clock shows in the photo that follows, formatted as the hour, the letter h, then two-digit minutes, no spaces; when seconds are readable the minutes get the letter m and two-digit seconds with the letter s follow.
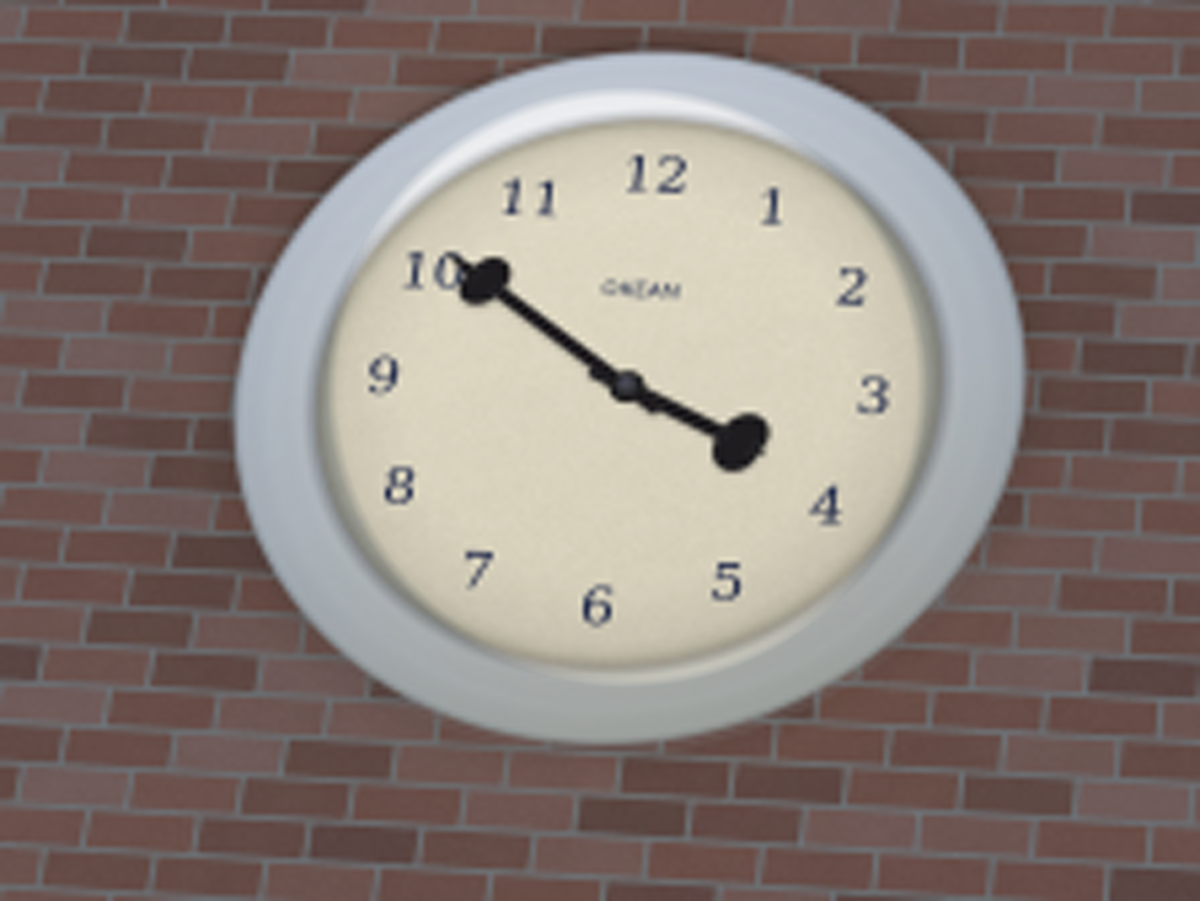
3h51
